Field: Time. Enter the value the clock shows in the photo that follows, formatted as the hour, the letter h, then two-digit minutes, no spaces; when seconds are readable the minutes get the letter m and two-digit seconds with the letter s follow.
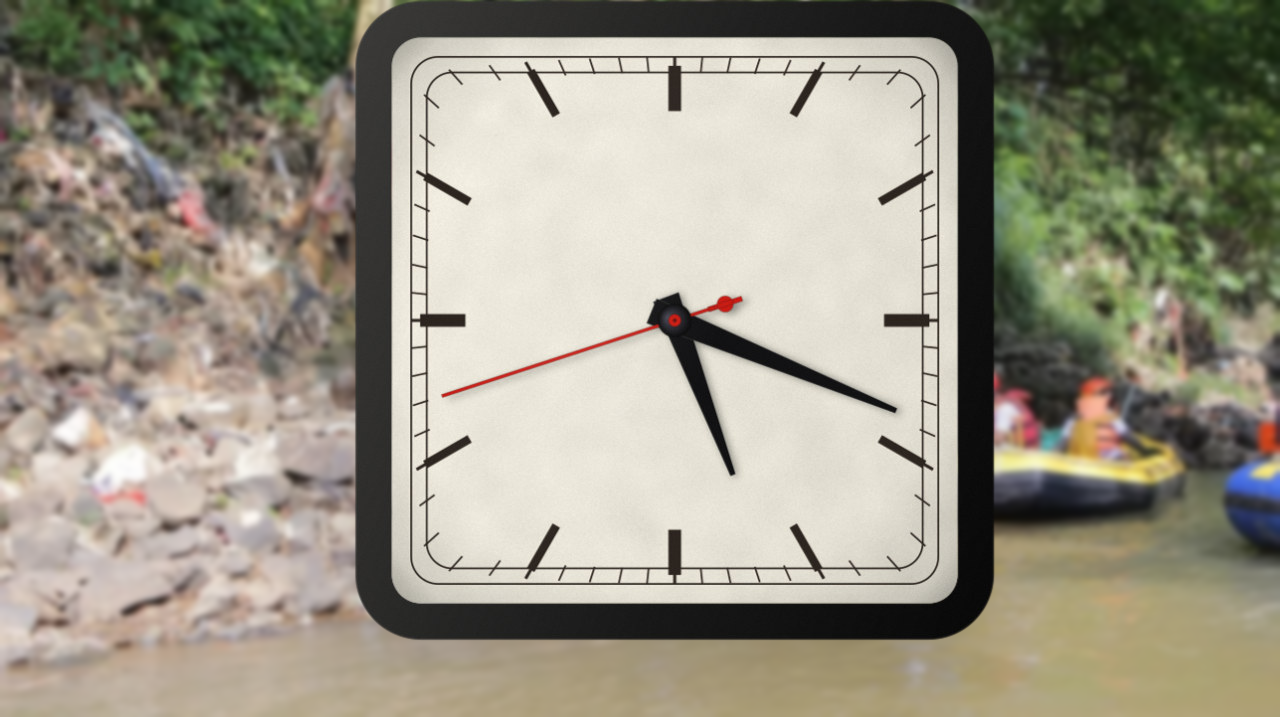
5h18m42s
